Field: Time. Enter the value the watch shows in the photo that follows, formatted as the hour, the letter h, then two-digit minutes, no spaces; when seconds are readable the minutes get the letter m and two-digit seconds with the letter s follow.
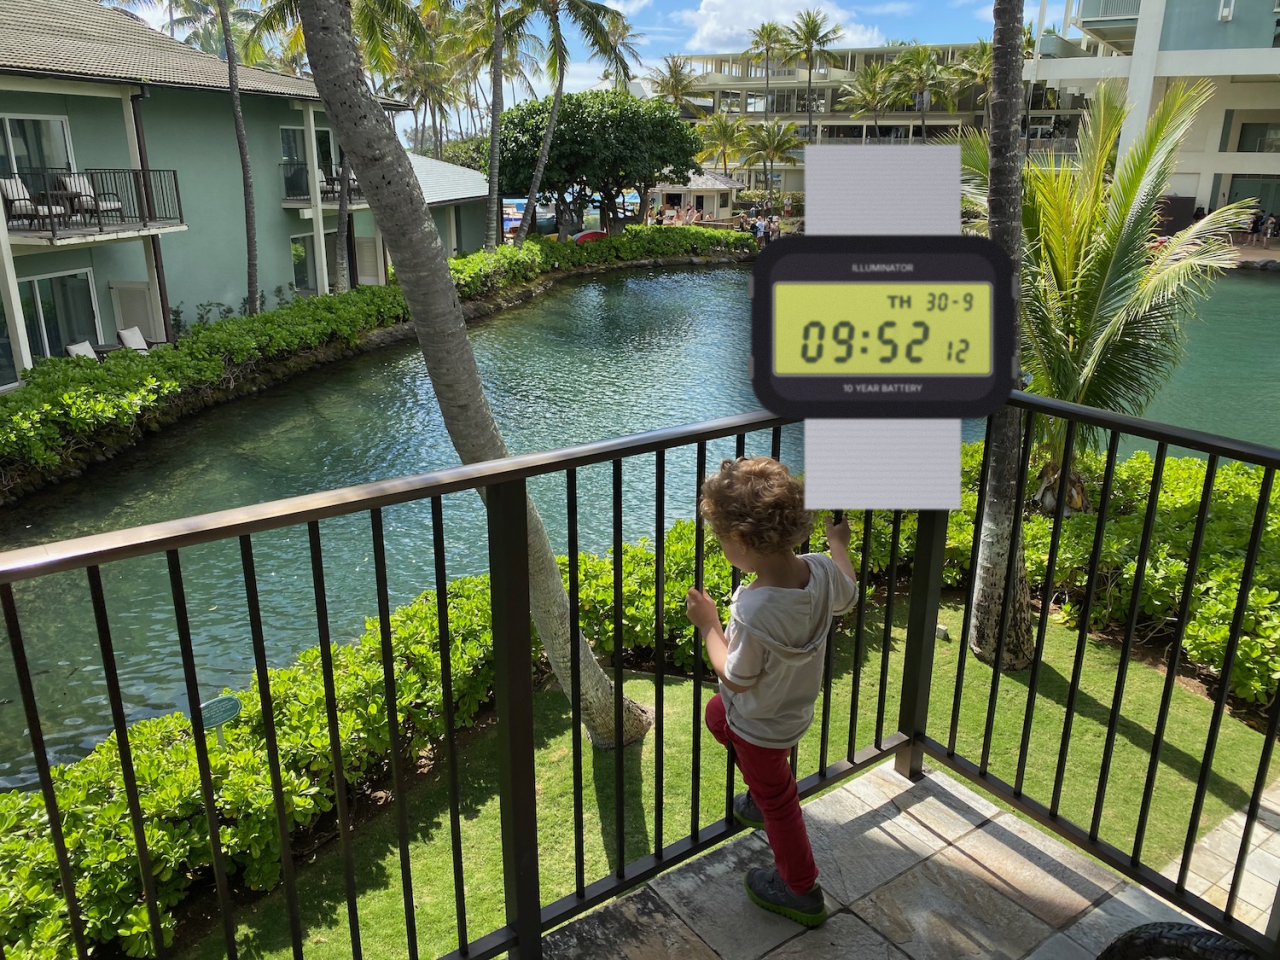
9h52m12s
